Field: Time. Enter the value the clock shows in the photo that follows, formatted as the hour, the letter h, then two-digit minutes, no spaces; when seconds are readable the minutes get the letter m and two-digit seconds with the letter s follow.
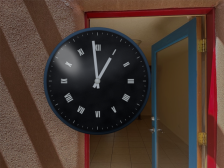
12h59
